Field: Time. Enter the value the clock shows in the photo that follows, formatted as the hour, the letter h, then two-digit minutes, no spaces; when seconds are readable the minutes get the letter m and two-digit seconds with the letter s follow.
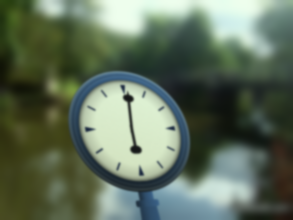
6h01
